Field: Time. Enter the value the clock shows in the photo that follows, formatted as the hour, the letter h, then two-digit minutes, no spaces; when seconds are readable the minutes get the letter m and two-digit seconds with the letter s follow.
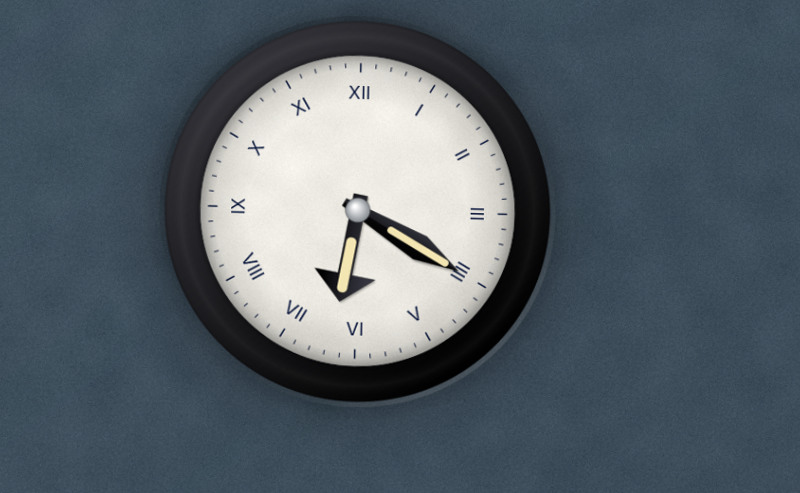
6h20
